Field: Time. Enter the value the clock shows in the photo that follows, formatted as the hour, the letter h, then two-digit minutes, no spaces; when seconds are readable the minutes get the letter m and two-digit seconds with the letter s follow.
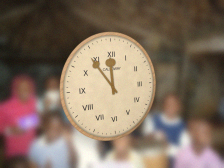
11h54
